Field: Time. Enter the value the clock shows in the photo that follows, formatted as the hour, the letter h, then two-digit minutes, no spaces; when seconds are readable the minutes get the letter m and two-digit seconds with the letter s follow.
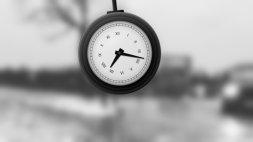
7h18
